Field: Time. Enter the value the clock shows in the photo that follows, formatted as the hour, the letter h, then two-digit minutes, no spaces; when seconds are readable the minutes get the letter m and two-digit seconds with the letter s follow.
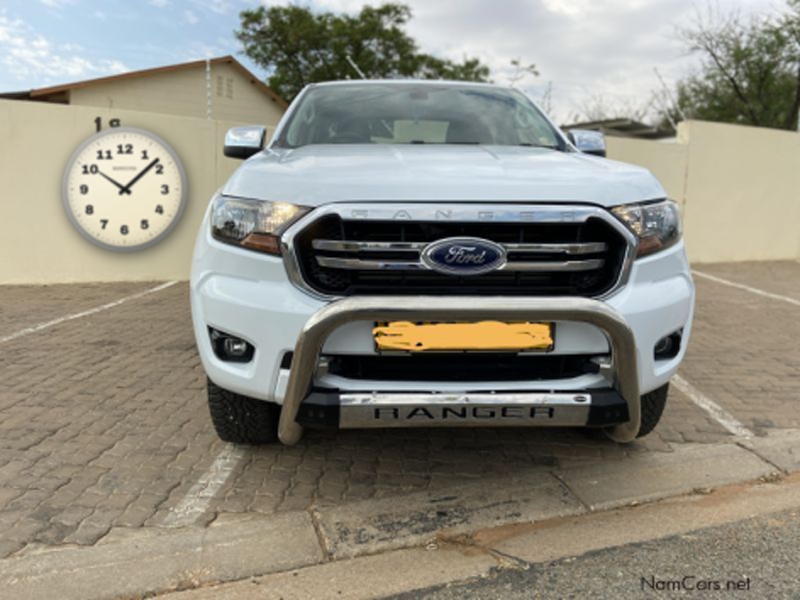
10h08
